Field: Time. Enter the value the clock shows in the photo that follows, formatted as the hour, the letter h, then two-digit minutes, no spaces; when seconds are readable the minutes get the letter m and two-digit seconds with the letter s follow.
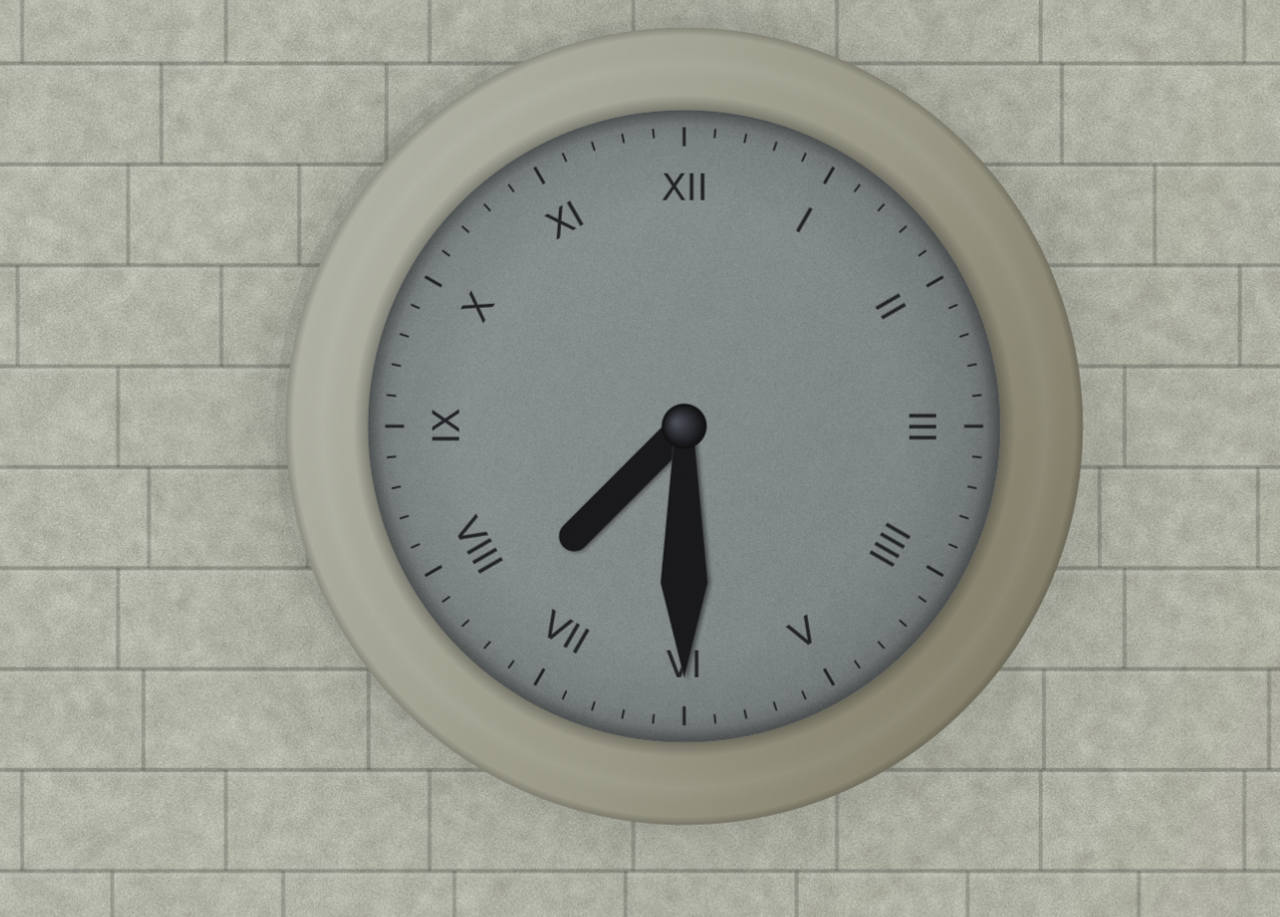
7h30
